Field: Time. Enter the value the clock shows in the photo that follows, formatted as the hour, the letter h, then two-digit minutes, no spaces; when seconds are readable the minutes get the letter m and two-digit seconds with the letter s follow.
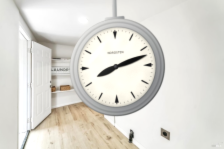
8h12
